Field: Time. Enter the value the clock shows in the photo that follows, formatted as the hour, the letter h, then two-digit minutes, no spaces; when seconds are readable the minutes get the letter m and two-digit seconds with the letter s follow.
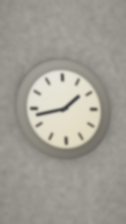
1h43
